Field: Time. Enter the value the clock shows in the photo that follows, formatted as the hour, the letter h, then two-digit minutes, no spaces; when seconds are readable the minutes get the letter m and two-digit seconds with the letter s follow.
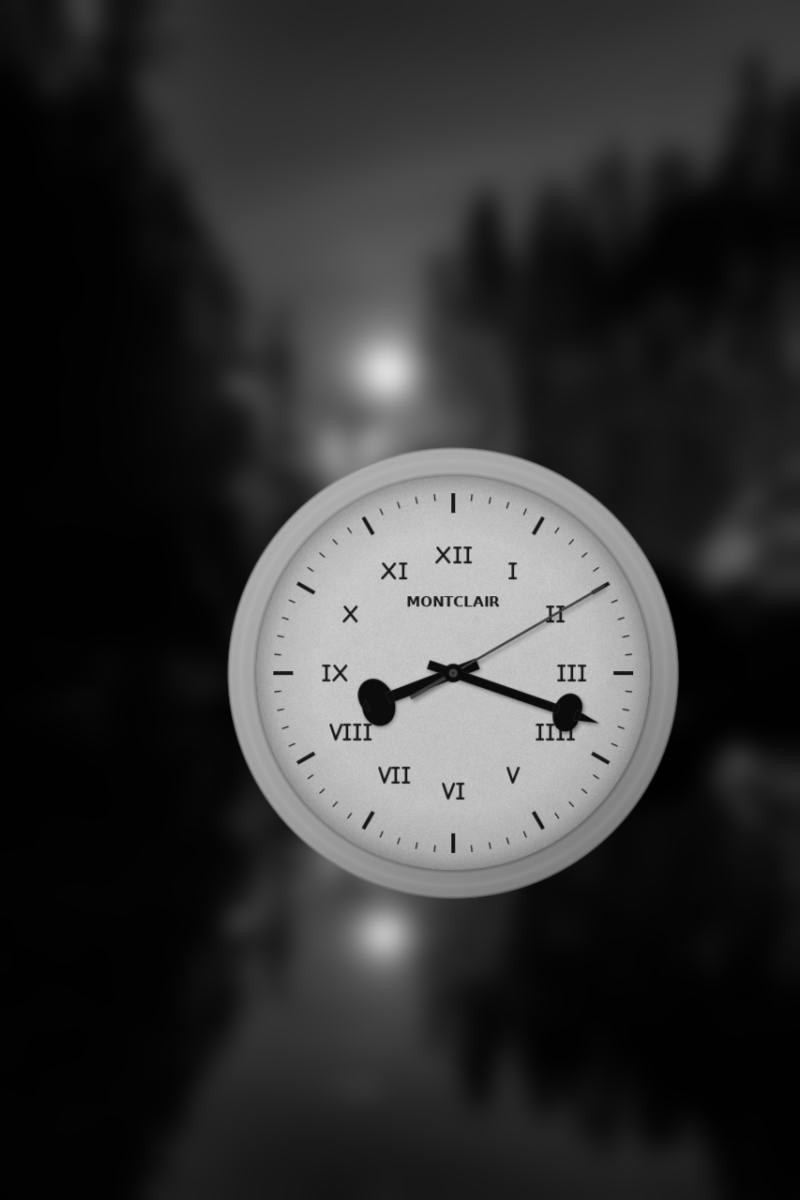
8h18m10s
